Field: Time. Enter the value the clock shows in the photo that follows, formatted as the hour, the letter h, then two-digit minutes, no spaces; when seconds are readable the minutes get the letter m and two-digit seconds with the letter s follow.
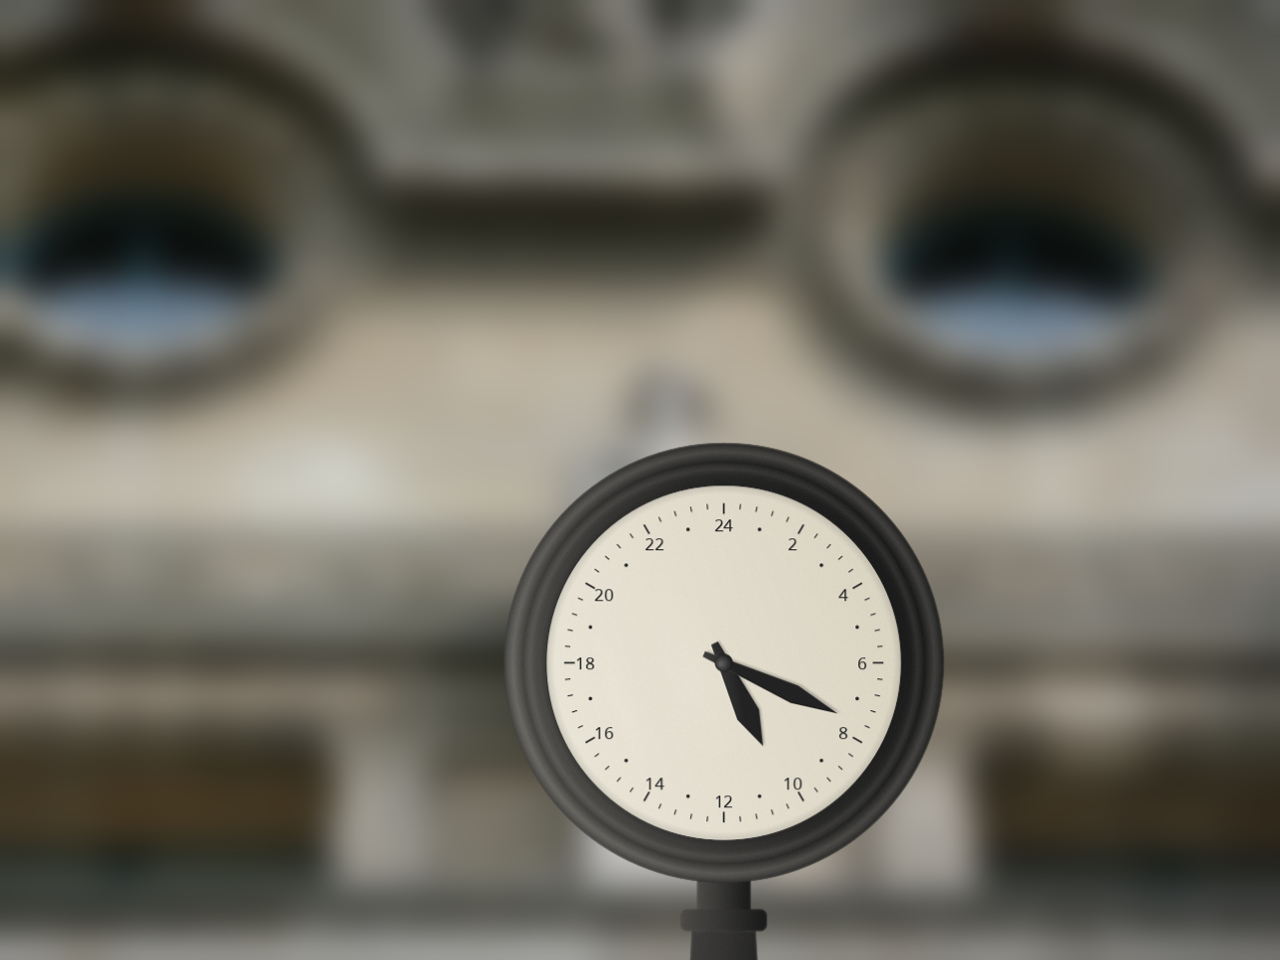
10h19
